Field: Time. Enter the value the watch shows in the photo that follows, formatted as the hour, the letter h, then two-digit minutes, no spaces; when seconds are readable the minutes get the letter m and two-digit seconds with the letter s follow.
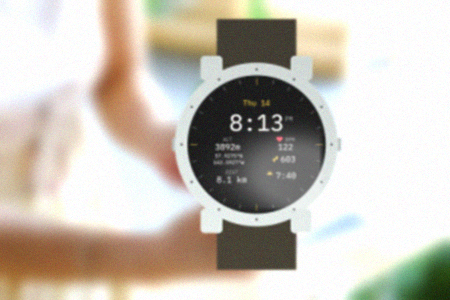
8h13
